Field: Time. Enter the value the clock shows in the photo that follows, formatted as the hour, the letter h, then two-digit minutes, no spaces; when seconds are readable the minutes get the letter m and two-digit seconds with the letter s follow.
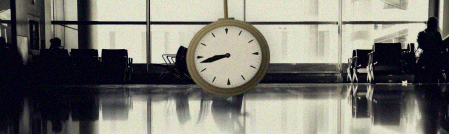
8h43
